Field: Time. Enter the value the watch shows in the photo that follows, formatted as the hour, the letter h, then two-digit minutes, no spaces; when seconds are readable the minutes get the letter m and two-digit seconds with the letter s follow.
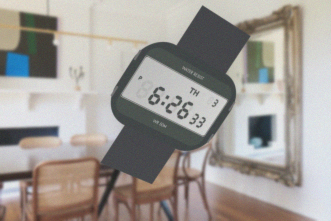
6h26m33s
